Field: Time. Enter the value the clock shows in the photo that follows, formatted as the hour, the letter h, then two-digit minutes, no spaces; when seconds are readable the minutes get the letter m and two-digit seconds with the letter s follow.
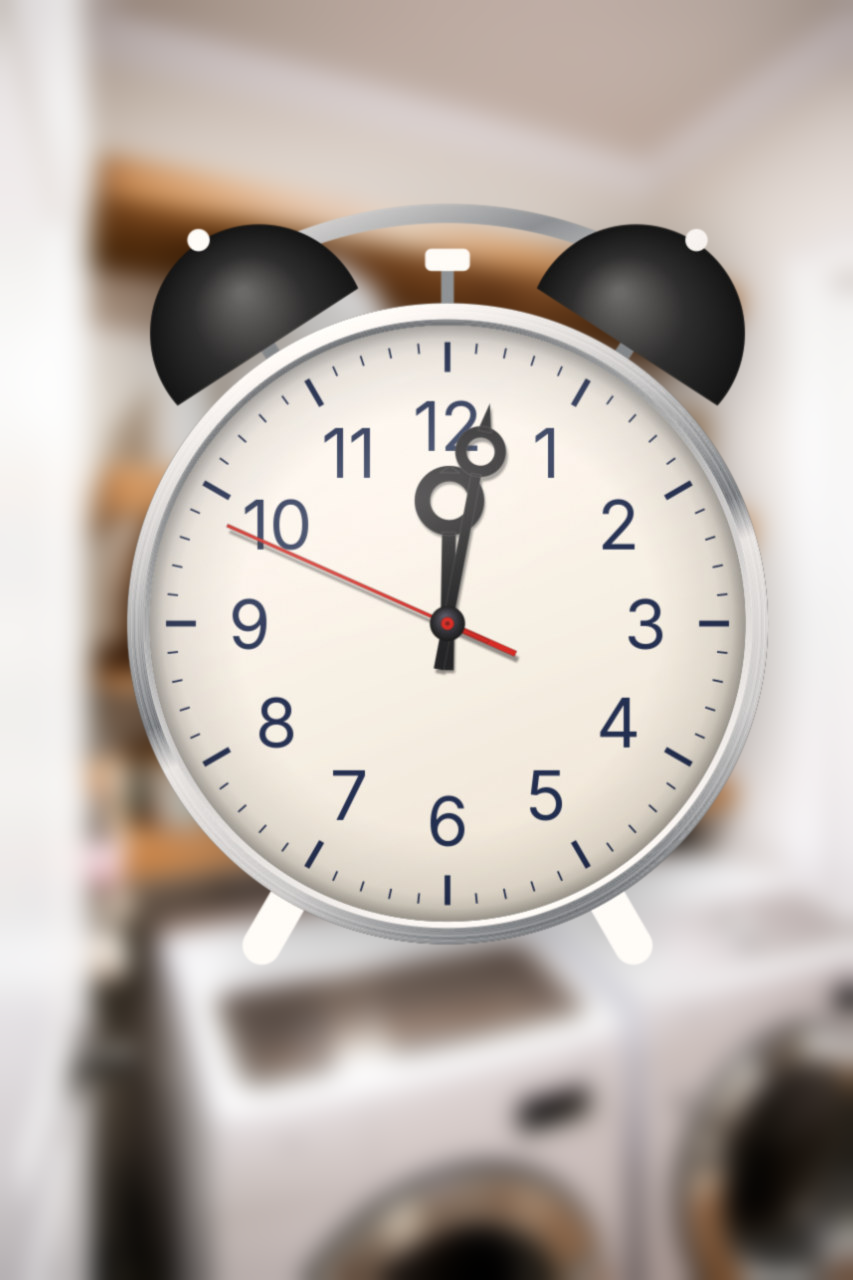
12h01m49s
